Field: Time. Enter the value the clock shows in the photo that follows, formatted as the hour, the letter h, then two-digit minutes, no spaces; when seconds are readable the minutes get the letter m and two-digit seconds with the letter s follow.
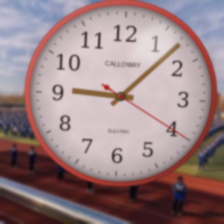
9h07m20s
